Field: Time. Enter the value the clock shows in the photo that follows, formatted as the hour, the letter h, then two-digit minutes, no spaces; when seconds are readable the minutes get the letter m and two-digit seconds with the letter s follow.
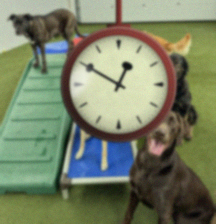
12h50
